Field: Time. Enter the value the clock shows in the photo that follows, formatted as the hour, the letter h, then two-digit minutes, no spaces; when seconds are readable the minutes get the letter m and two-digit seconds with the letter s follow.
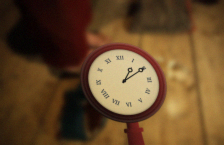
1h10
